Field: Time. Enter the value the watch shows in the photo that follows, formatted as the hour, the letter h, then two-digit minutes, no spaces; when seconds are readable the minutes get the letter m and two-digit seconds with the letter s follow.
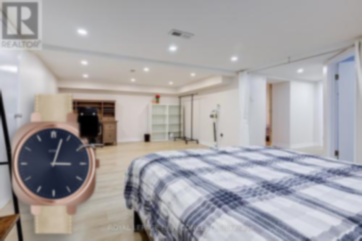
3h03
